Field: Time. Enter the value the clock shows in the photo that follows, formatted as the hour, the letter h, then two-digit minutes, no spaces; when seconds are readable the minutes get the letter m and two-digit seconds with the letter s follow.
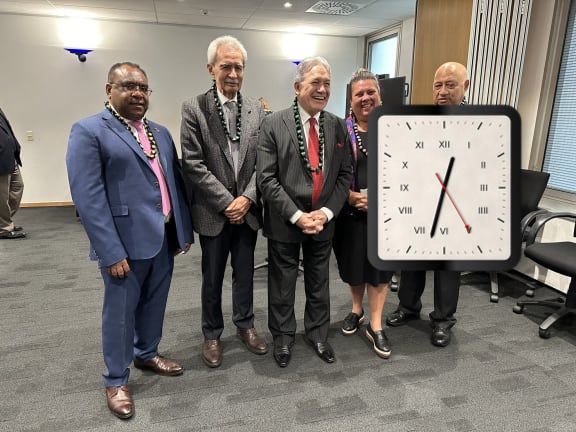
12h32m25s
